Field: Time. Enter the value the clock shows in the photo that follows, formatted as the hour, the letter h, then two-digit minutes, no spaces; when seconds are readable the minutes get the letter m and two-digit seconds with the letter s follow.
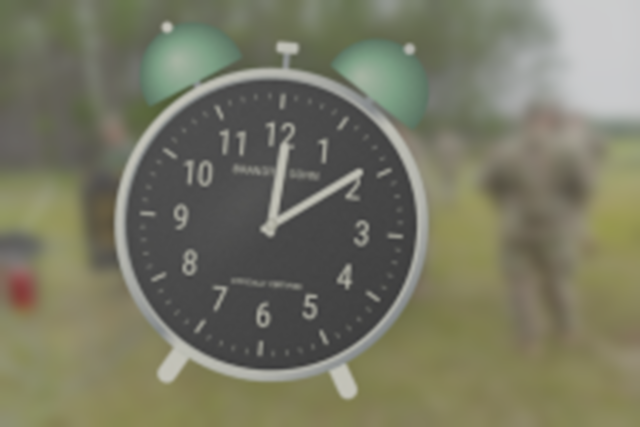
12h09
